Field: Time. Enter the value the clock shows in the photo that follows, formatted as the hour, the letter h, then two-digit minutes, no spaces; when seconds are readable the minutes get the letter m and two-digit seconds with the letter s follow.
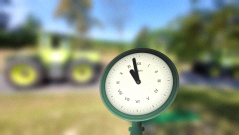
10h58
